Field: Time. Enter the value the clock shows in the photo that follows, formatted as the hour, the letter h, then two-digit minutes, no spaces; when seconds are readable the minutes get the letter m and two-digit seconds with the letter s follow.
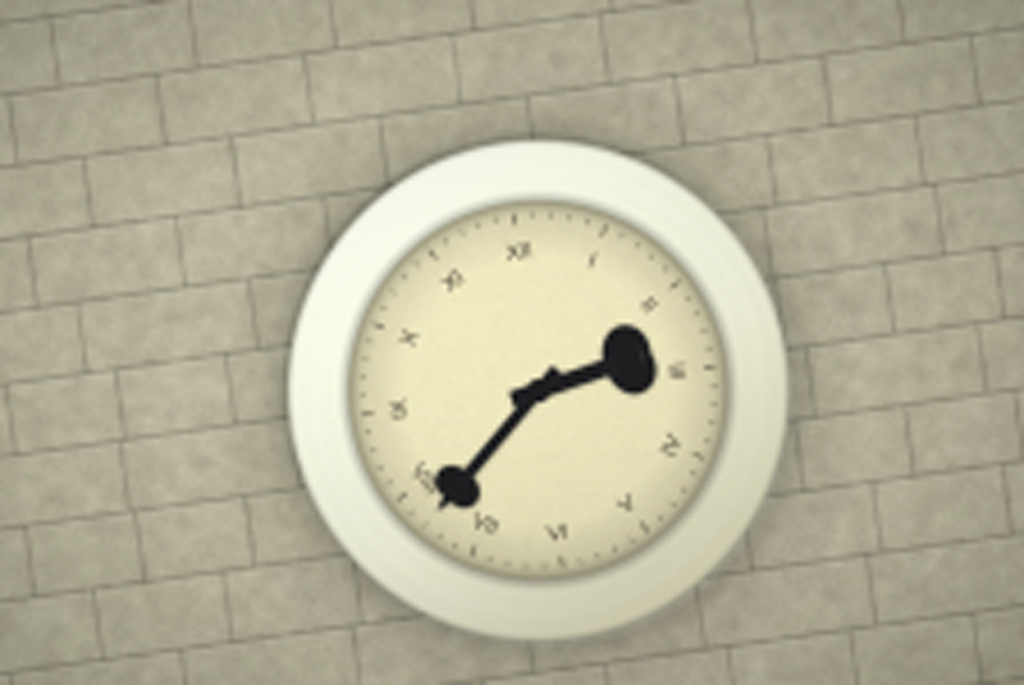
2h38
